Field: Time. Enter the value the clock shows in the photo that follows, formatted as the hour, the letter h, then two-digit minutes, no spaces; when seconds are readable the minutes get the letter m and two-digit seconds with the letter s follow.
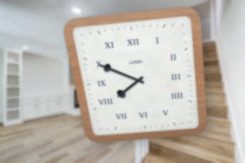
7h50
